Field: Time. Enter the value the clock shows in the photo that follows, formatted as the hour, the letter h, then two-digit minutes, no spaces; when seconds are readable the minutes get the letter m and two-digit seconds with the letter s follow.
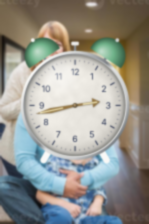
2h43
